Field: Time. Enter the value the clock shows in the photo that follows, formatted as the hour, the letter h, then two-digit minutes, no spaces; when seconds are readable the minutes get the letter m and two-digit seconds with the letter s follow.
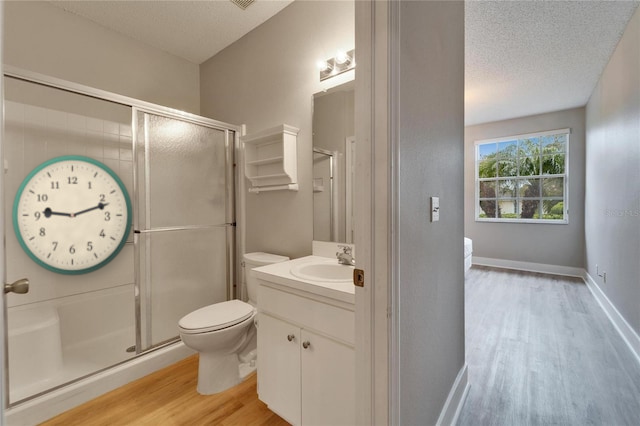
9h12
